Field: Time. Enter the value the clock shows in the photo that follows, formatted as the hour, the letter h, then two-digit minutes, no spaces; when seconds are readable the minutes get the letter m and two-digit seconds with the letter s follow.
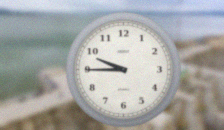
9h45
